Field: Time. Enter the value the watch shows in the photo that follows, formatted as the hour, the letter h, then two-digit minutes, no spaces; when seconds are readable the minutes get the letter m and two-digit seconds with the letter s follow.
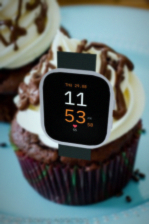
11h53
